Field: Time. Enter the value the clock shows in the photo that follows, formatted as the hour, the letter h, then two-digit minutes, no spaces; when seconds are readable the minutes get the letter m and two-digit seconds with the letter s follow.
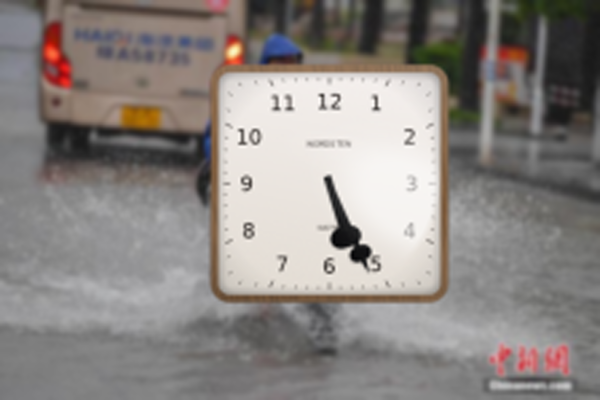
5h26
